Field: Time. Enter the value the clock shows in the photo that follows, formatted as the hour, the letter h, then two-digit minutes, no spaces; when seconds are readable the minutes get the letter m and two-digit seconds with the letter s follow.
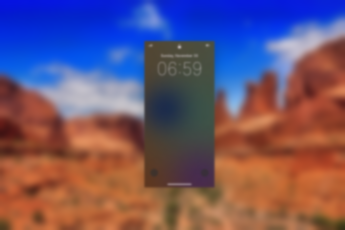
6h59
